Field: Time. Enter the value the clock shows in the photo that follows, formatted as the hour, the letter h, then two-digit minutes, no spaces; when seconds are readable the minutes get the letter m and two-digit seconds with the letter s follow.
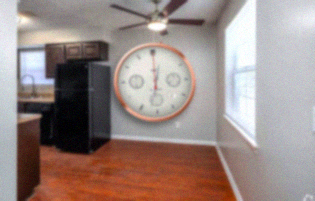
12h32
